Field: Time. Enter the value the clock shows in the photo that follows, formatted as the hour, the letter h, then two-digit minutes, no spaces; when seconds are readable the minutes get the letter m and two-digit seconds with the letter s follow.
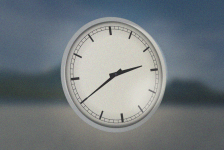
2h40
